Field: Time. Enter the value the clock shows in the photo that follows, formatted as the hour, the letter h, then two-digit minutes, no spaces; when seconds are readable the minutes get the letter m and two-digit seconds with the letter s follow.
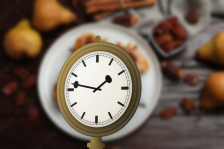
1h47
